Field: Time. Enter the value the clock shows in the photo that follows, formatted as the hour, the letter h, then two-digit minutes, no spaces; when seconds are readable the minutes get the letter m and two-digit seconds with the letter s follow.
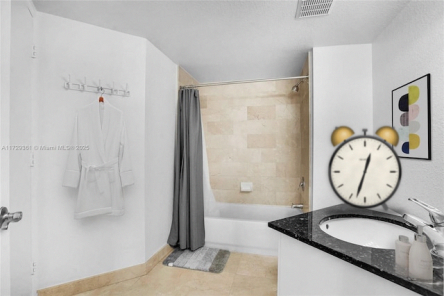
12h33
